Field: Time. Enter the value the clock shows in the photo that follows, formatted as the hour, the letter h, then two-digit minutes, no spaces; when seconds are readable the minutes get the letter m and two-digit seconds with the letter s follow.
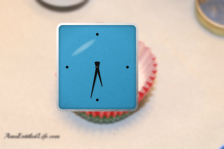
5h32
